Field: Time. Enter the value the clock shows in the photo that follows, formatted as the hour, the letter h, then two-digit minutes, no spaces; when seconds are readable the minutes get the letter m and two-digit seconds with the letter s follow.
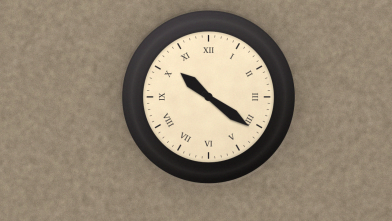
10h21
